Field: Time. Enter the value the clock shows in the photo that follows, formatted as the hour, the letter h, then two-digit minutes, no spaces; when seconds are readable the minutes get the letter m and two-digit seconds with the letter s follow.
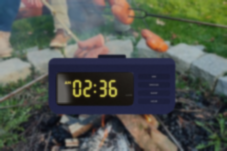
2h36
